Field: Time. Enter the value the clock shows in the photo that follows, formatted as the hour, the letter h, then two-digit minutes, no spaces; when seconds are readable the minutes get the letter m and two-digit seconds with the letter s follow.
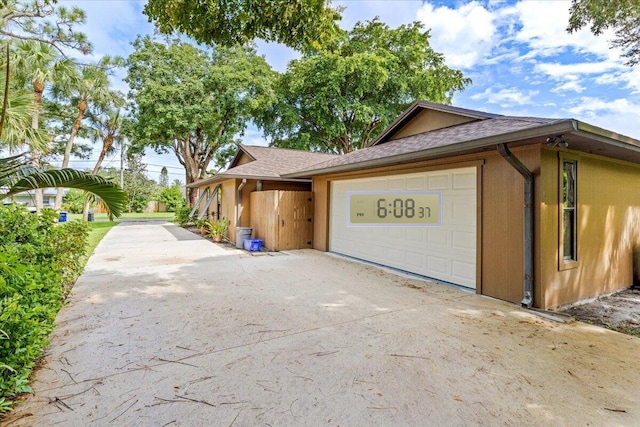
6h08m37s
